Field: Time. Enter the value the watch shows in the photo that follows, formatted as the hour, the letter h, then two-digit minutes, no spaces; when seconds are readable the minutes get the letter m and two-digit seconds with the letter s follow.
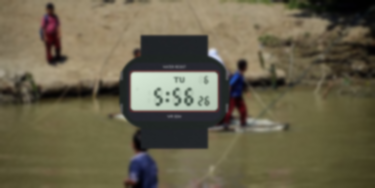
5h56
